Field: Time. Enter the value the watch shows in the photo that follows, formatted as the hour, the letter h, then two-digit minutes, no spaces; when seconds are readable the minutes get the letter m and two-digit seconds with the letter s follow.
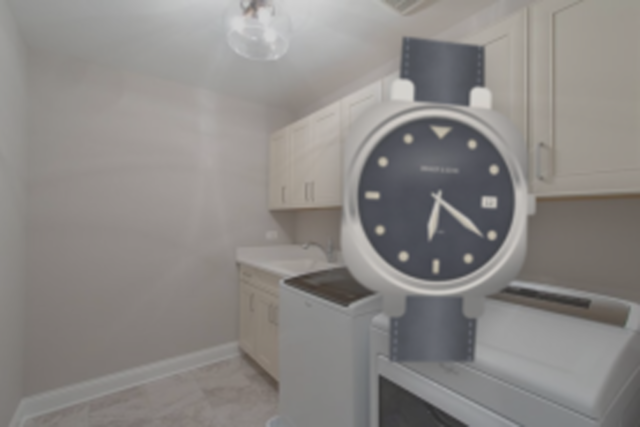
6h21
